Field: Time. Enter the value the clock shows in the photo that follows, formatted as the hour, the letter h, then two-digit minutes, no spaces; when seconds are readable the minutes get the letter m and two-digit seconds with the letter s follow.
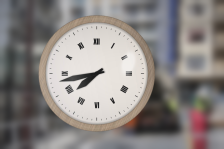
7h43
